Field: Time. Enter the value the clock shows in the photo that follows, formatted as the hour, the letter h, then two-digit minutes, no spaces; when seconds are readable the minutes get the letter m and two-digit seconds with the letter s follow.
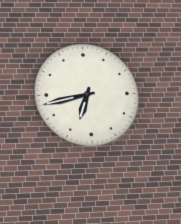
6h43
